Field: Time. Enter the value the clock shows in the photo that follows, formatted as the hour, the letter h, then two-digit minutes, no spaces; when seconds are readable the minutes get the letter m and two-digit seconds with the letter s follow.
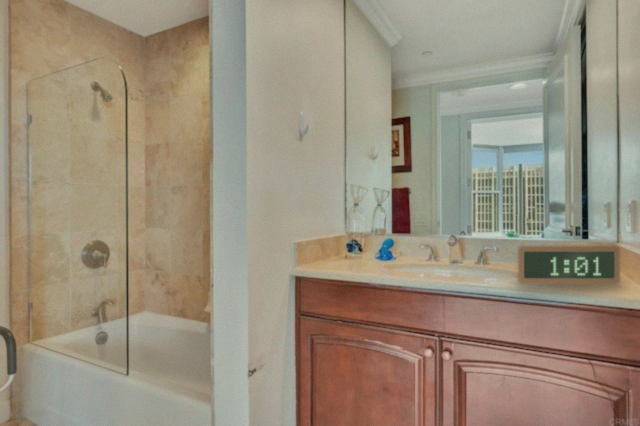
1h01
